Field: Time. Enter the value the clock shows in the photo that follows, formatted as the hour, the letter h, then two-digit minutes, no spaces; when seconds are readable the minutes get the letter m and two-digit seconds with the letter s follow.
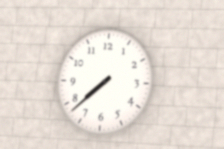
7h38
